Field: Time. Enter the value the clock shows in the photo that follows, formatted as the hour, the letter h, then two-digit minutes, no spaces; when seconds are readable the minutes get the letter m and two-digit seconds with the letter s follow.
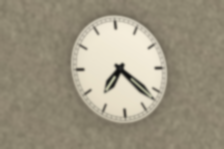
7h22
